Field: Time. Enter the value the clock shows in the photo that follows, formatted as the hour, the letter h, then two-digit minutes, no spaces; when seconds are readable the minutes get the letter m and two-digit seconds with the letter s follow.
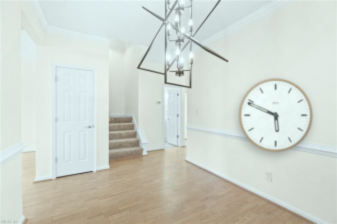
5h49
